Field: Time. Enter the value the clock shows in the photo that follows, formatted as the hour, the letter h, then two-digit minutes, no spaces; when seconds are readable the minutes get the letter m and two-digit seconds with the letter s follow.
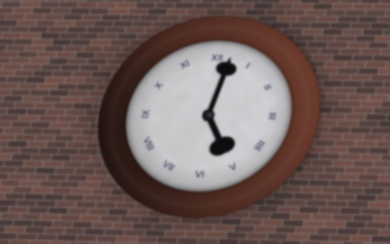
5h02
